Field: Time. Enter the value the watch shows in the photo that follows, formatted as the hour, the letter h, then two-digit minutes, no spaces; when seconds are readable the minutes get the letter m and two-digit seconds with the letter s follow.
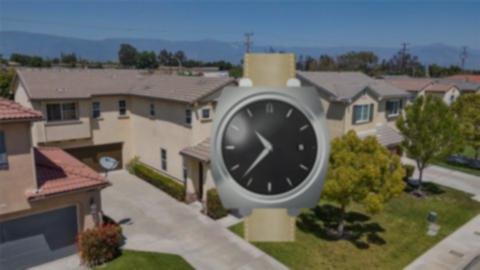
10h37
